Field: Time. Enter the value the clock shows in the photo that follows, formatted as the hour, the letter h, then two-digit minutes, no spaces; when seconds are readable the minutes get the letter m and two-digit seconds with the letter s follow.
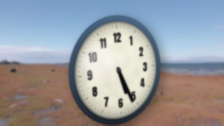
5h26
